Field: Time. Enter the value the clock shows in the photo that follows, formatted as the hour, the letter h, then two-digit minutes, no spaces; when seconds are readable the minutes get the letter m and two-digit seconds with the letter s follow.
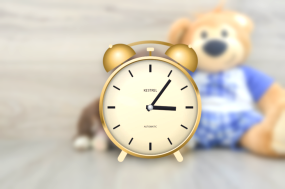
3h06
